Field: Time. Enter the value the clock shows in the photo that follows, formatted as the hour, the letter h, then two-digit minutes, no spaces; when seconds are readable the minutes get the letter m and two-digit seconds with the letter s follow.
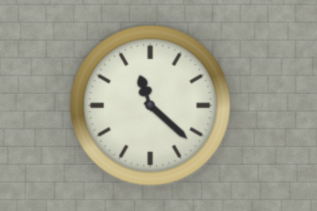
11h22
